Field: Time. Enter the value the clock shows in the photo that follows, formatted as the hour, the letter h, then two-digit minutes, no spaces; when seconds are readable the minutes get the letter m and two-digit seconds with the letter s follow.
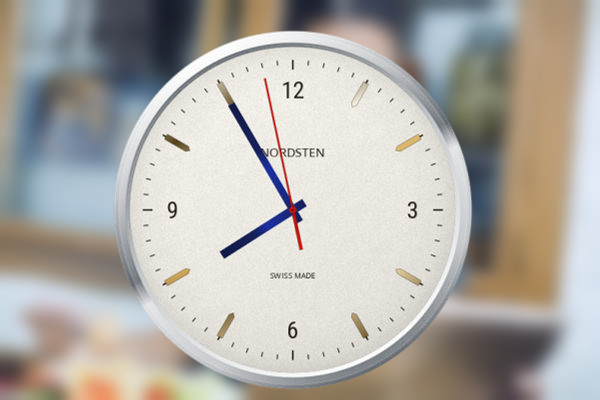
7h54m58s
